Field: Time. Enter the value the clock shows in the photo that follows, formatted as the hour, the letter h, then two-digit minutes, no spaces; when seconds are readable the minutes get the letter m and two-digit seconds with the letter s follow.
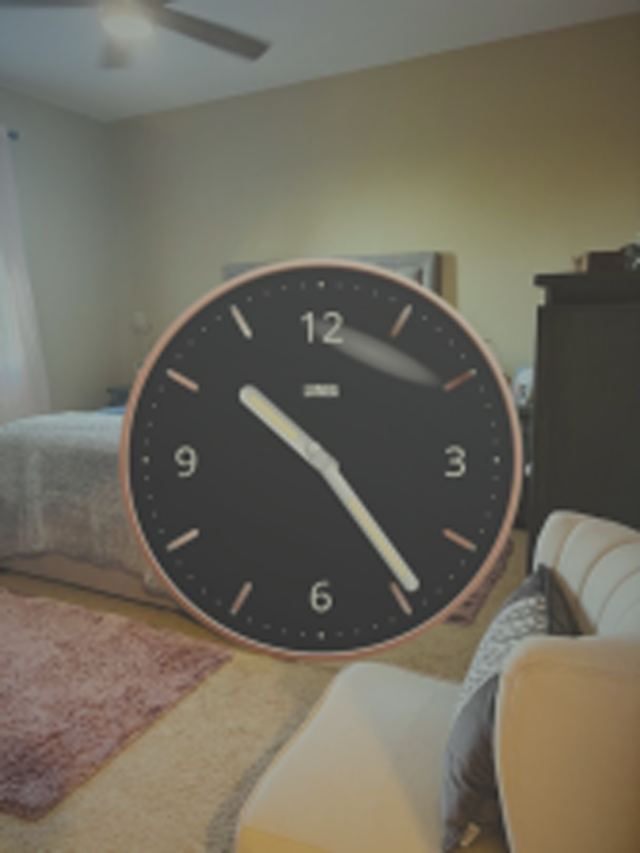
10h24
